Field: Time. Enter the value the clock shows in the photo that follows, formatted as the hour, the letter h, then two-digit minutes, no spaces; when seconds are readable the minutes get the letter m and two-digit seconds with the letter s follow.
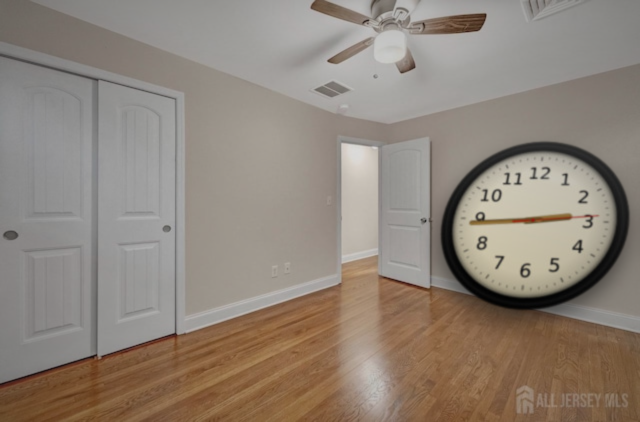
2h44m14s
